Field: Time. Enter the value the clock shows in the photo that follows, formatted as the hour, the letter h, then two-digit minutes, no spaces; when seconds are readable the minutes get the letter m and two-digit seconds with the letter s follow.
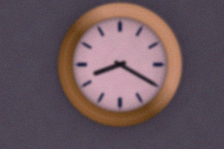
8h20
